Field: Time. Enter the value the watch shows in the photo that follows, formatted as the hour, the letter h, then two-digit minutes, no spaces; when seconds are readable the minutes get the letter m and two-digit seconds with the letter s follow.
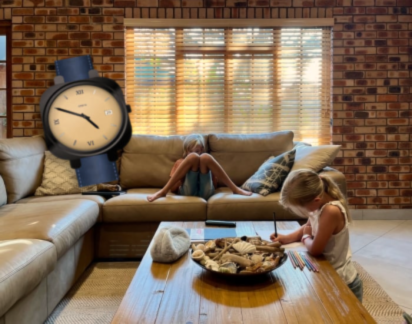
4h50
